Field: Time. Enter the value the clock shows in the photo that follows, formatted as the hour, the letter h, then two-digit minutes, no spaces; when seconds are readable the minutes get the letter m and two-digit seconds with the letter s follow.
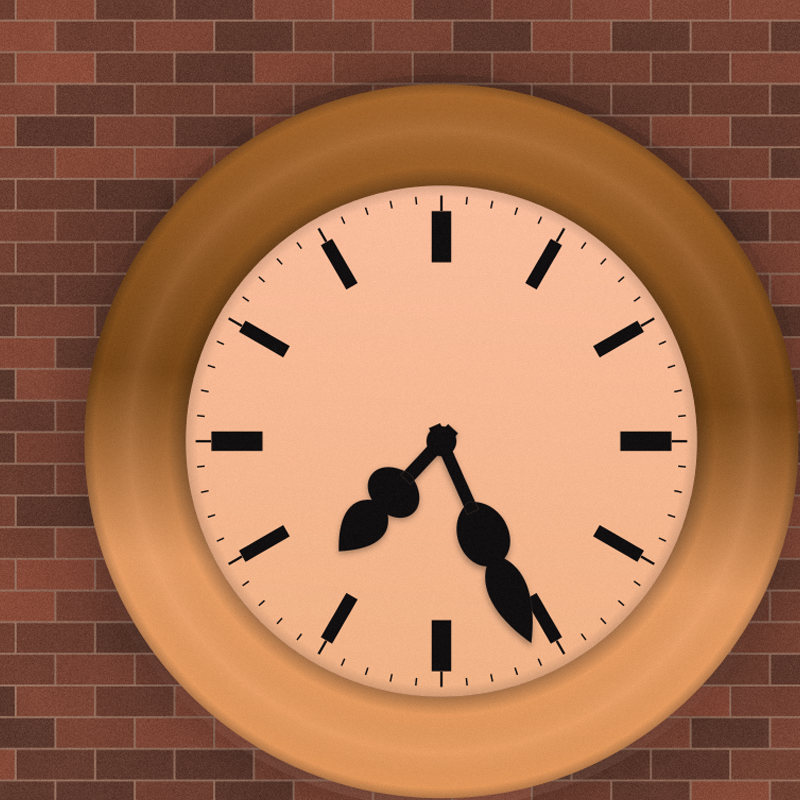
7h26
